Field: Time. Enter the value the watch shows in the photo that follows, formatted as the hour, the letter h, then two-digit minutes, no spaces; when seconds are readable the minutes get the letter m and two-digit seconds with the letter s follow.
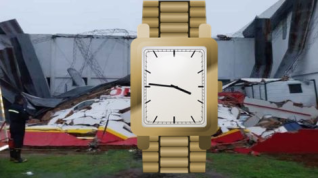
3h46
